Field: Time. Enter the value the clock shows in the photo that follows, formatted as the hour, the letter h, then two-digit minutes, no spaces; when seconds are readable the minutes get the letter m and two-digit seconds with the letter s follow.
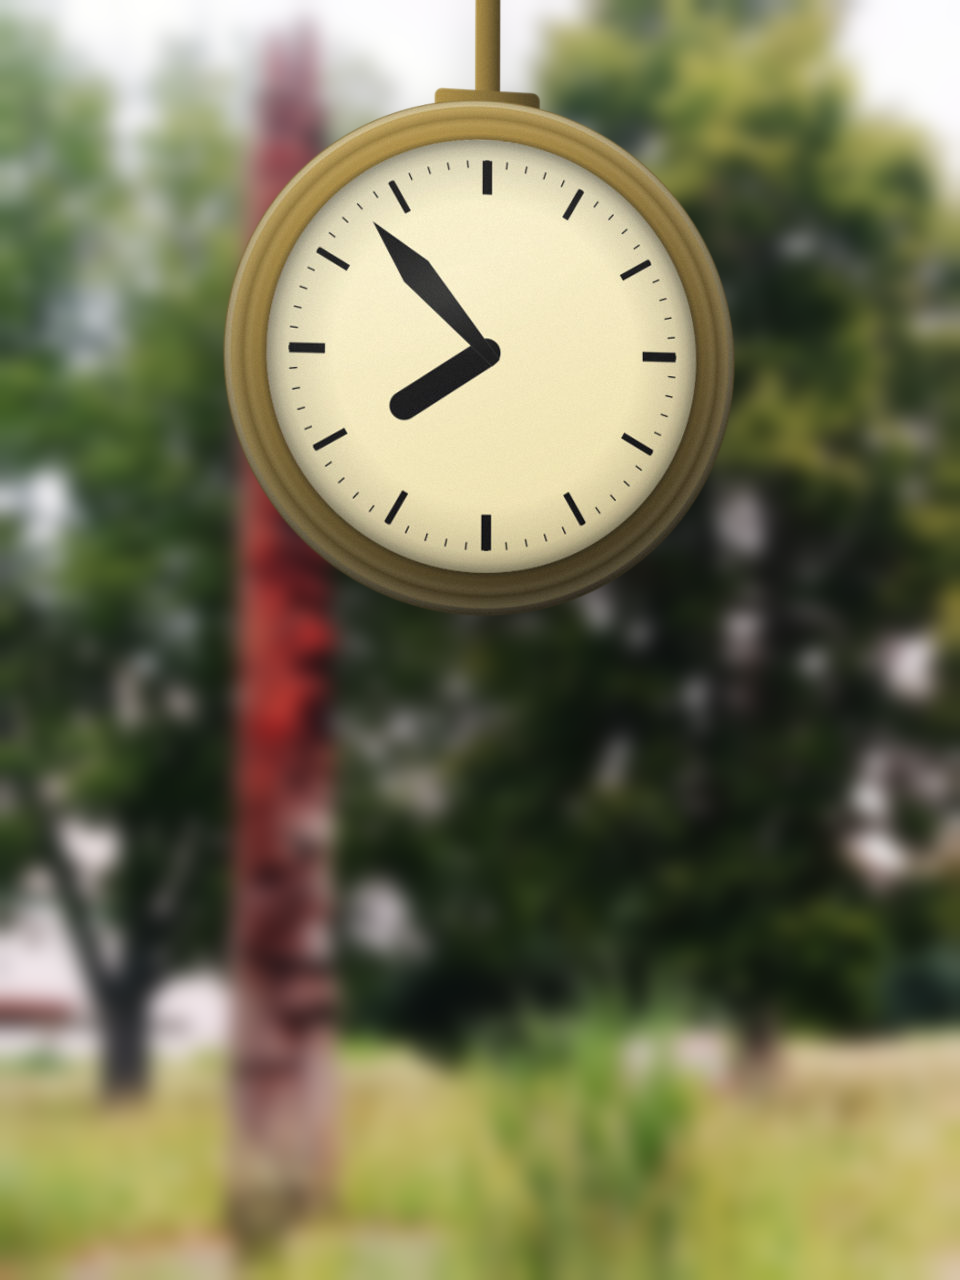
7h53
